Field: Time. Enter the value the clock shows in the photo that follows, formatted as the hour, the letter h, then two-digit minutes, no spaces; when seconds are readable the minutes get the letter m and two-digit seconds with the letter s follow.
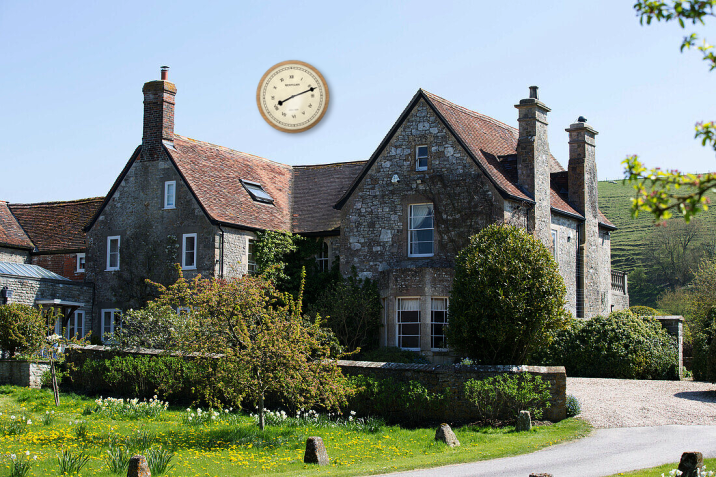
8h12
